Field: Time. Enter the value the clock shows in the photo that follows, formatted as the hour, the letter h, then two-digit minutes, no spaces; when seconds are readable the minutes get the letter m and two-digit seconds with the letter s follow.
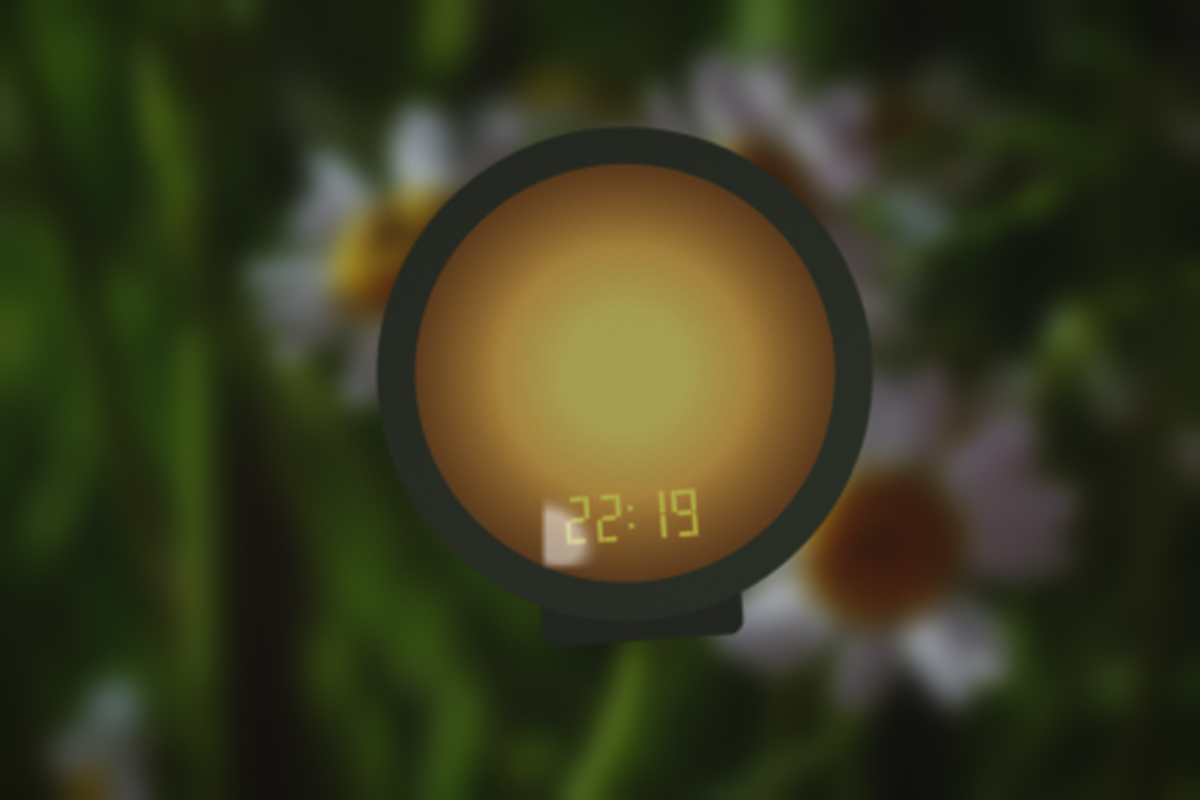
22h19
